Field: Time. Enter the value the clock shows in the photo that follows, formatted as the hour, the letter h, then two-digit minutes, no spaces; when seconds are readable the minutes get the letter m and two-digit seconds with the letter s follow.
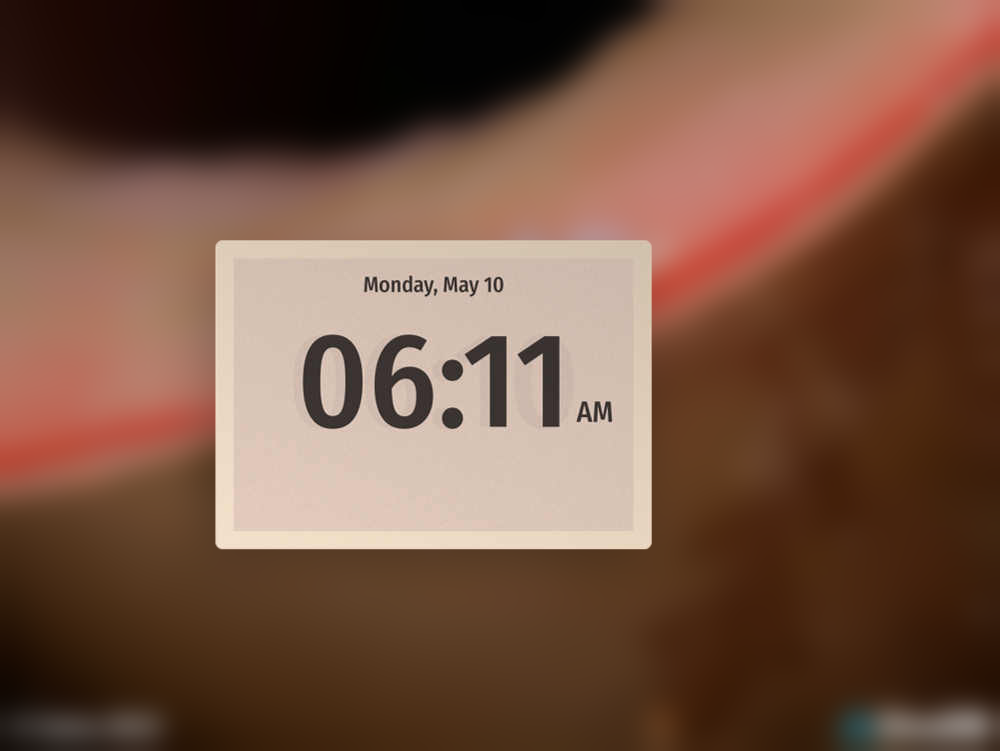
6h11
